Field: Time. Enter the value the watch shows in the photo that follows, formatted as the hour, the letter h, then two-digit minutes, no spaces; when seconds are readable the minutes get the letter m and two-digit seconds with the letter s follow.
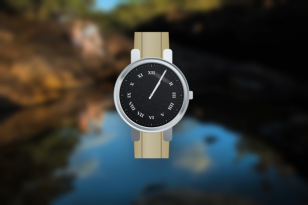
1h05
